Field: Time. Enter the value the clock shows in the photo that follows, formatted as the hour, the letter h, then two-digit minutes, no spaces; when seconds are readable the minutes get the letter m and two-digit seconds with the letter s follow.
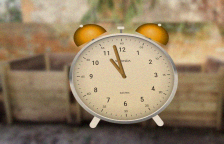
10h58
